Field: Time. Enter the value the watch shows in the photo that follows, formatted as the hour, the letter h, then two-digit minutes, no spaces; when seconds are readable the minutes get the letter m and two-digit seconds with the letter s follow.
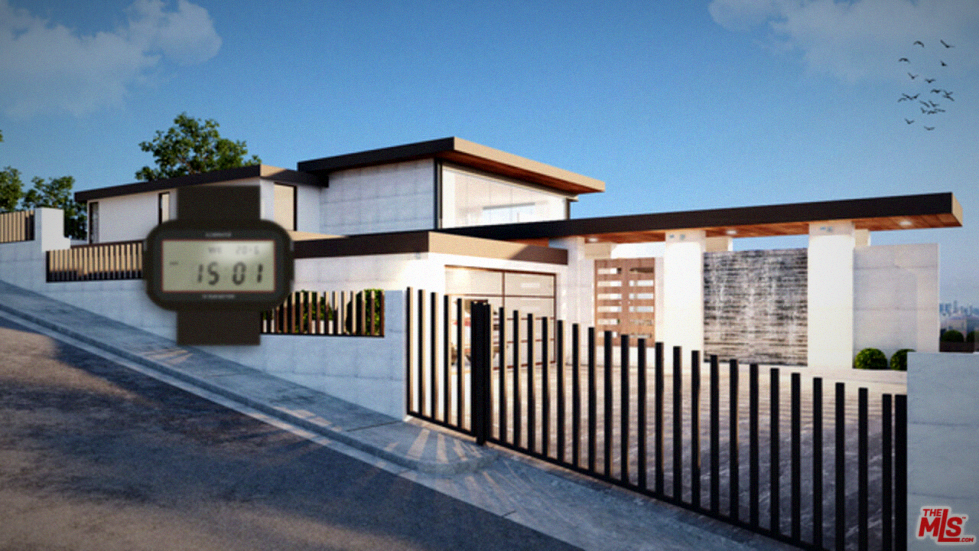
15h01
